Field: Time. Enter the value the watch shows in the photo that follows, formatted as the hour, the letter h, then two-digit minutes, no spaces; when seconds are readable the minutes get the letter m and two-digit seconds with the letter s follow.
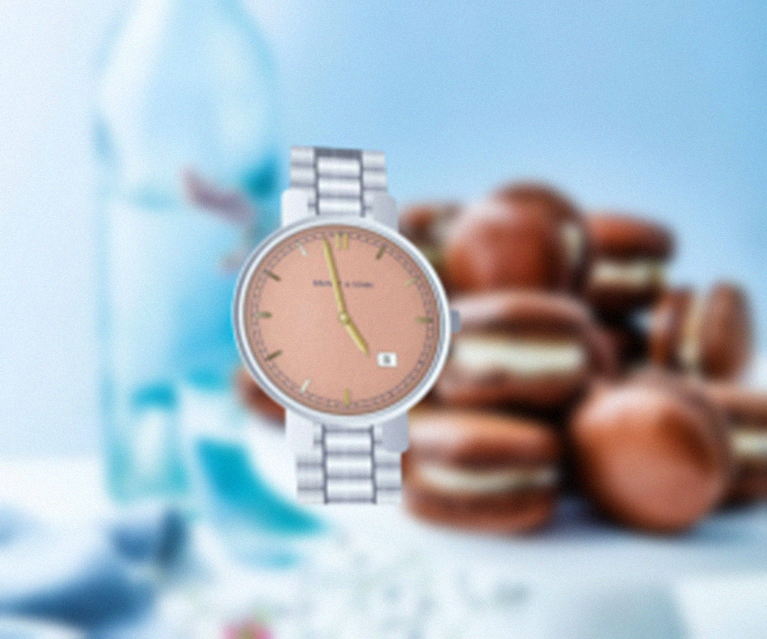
4h58
